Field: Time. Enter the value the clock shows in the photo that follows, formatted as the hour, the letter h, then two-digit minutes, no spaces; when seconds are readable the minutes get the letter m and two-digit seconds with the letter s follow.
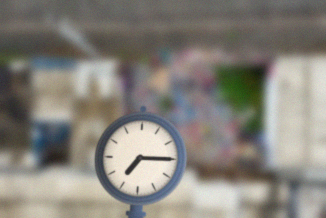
7h15
